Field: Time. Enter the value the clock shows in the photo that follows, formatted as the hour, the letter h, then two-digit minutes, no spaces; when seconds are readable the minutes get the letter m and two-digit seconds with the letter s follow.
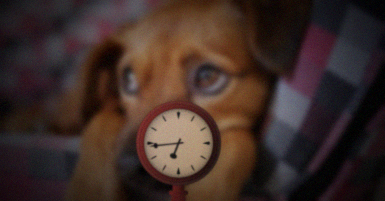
6h44
